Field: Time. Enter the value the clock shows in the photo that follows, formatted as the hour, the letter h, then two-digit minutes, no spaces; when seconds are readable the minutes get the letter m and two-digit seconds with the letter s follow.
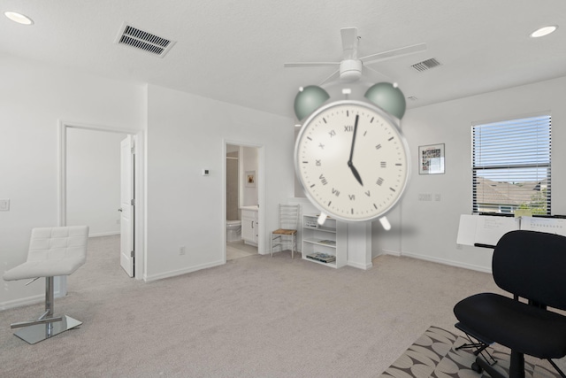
5h02
